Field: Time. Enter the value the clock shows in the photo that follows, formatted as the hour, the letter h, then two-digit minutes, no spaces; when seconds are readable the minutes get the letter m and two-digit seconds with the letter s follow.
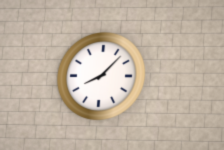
8h07
